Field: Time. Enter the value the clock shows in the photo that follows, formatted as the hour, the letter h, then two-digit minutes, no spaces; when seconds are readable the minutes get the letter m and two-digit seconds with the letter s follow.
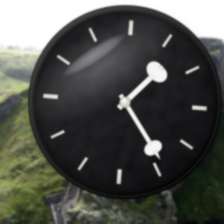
1h24
